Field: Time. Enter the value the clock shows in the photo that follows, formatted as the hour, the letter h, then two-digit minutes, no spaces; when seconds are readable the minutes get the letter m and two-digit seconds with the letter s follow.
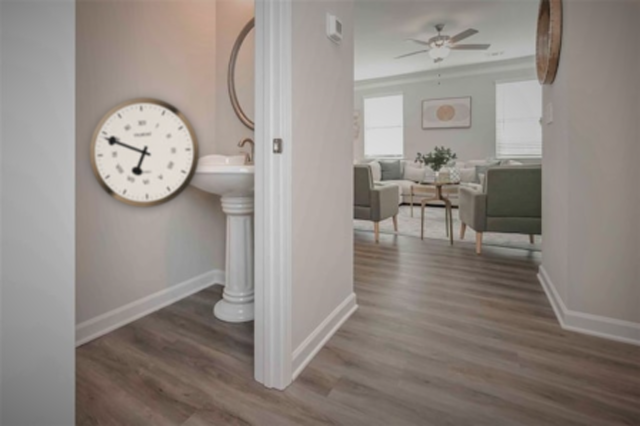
6h49
